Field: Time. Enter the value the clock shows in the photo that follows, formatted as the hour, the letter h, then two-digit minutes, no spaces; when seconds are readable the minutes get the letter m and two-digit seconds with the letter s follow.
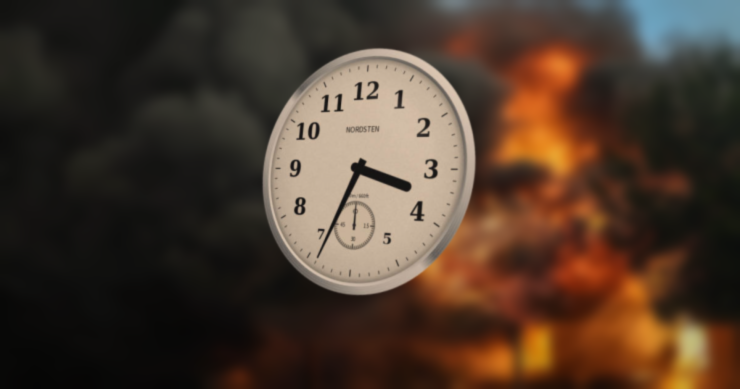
3h34
